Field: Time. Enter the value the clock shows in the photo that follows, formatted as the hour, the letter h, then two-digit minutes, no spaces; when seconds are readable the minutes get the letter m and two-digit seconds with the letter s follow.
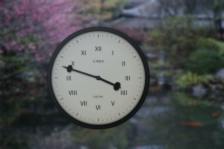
3h48
